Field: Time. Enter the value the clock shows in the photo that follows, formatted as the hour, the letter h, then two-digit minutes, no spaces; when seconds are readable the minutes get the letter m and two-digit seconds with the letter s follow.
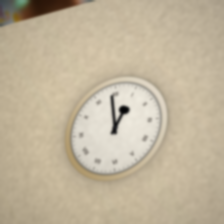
12h59
